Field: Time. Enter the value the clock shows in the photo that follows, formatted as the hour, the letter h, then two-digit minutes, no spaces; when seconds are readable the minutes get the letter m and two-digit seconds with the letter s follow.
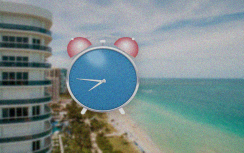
7h46
